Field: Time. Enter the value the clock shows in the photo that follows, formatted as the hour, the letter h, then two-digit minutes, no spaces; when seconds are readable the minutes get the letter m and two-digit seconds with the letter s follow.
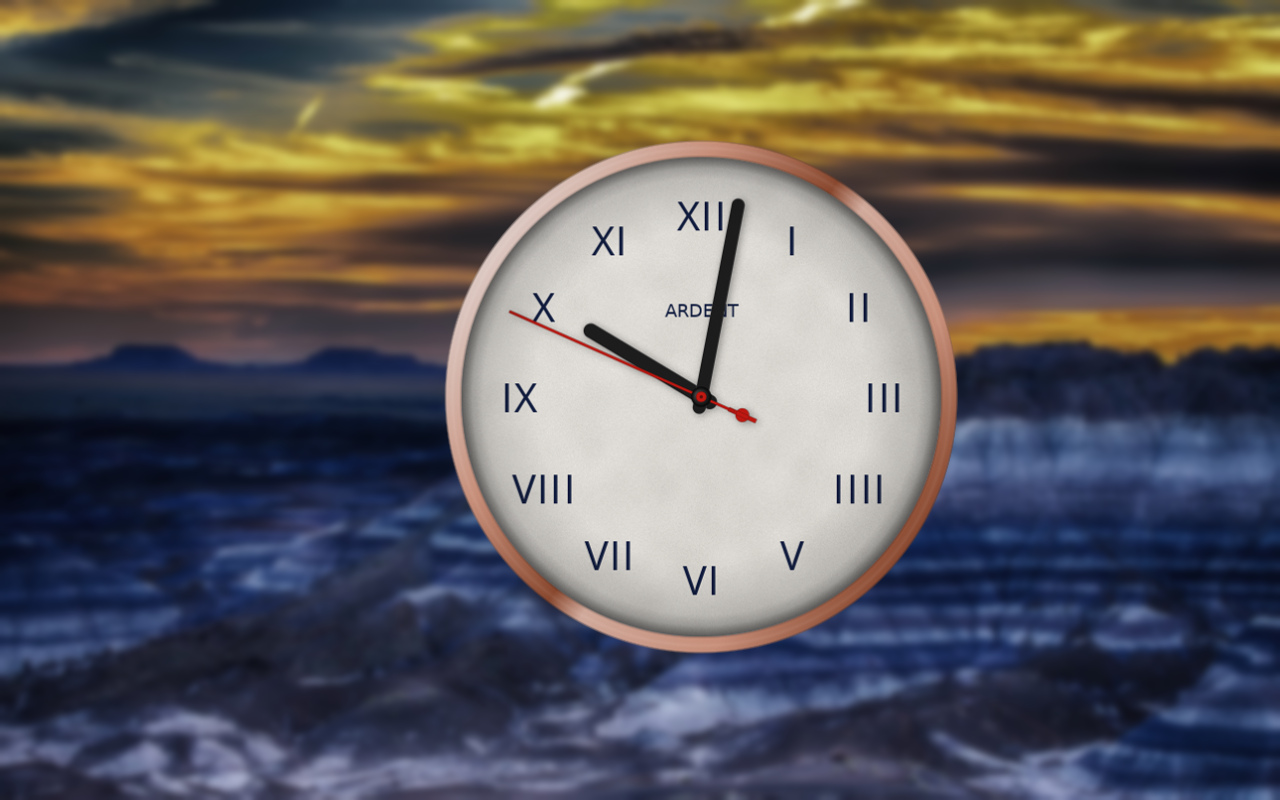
10h01m49s
